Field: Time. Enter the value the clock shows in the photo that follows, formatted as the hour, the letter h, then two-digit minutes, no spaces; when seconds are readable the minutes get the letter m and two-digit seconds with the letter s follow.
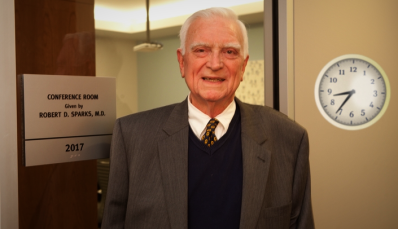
8h36
